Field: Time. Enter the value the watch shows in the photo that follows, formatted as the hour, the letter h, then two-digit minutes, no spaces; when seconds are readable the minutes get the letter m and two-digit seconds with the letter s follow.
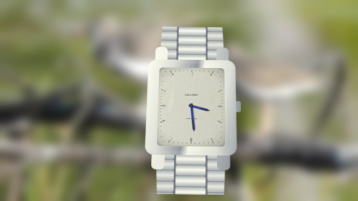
3h29
